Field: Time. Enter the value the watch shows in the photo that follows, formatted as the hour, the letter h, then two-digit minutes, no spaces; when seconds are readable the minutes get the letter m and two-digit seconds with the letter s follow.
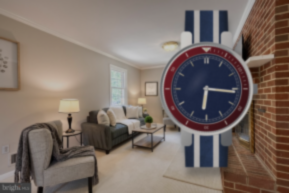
6h16
